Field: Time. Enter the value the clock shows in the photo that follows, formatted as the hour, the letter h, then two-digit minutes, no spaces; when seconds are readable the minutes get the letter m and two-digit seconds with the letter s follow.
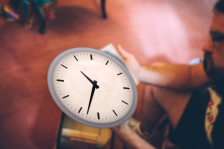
10h33
